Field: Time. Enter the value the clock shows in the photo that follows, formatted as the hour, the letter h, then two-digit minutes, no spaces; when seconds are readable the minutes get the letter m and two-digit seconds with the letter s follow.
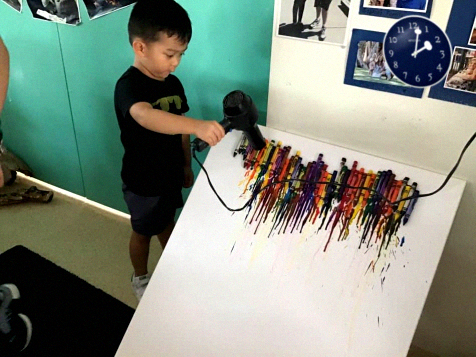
2h02
